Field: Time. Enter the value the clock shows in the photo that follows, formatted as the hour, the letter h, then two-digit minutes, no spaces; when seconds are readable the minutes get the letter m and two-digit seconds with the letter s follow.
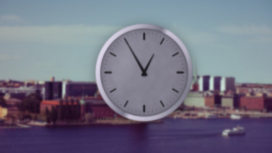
12h55
